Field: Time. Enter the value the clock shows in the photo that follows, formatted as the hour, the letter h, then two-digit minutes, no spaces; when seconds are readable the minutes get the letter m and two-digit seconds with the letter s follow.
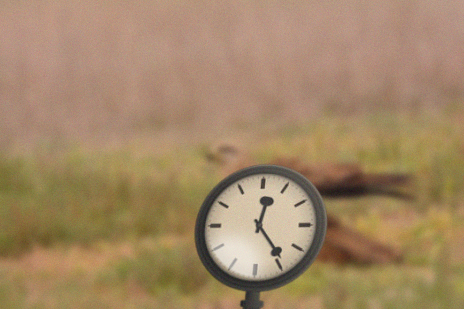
12h24
